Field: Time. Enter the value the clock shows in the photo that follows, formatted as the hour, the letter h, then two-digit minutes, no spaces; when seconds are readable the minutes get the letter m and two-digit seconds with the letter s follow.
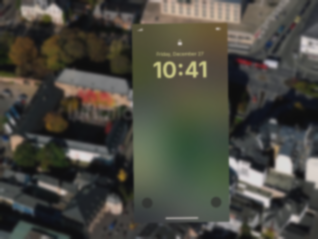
10h41
